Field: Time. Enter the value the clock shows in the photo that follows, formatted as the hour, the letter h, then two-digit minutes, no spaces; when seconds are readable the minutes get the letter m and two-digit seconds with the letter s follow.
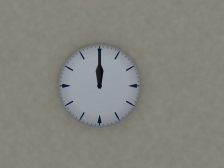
12h00
